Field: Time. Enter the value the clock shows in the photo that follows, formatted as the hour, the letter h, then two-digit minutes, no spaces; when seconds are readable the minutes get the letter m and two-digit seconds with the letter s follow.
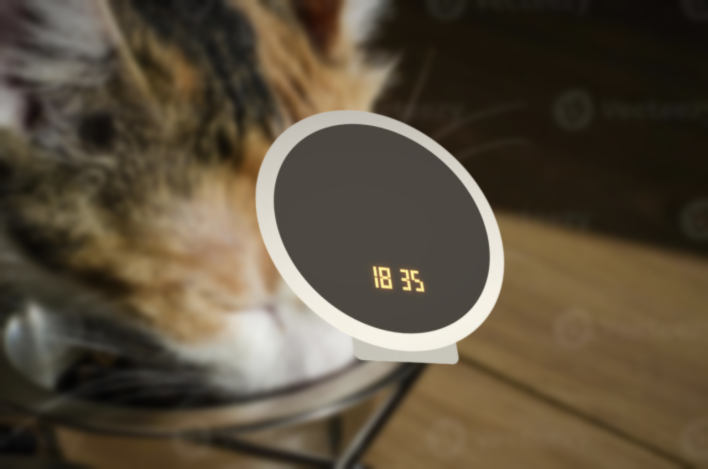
18h35
